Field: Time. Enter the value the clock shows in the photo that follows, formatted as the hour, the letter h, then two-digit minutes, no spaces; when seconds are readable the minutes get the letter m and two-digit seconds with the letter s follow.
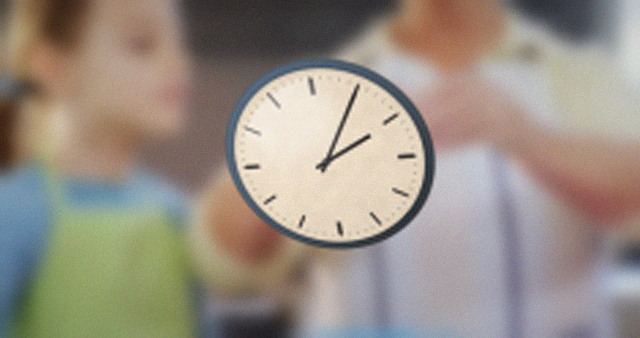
2h05
